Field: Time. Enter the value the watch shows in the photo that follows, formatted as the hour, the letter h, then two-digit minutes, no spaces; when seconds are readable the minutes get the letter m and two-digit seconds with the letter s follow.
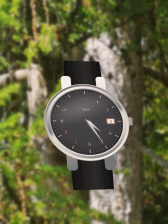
4h25
